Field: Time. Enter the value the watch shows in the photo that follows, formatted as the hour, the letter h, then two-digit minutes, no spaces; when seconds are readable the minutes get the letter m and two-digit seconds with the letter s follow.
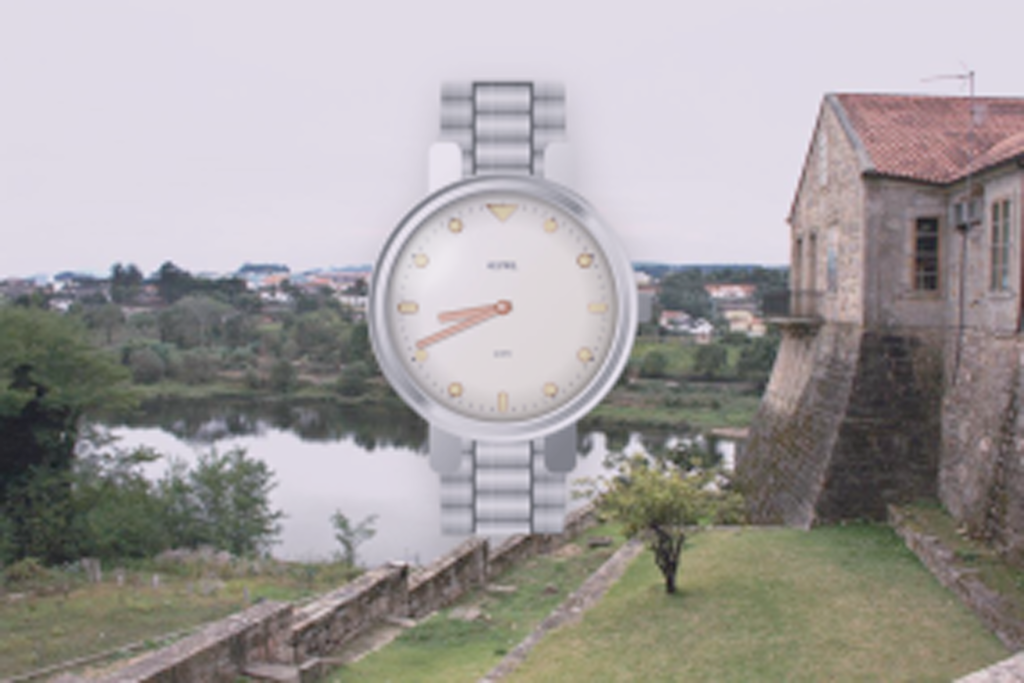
8h41
